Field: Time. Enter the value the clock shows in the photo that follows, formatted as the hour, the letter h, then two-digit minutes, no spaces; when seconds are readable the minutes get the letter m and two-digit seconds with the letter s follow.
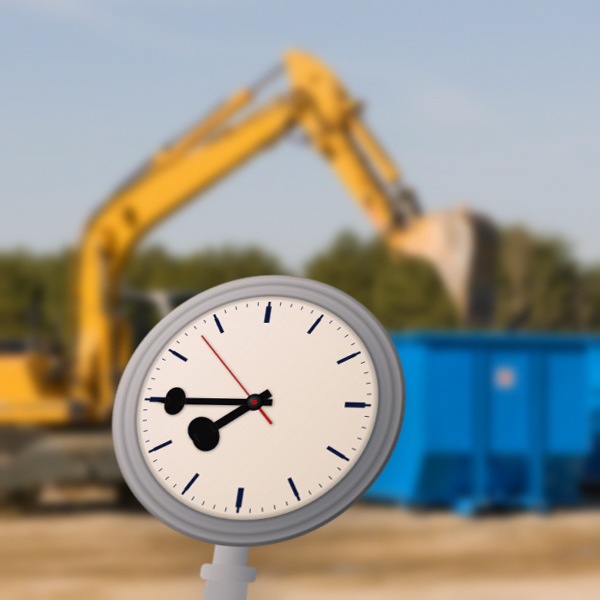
7h44m53s
